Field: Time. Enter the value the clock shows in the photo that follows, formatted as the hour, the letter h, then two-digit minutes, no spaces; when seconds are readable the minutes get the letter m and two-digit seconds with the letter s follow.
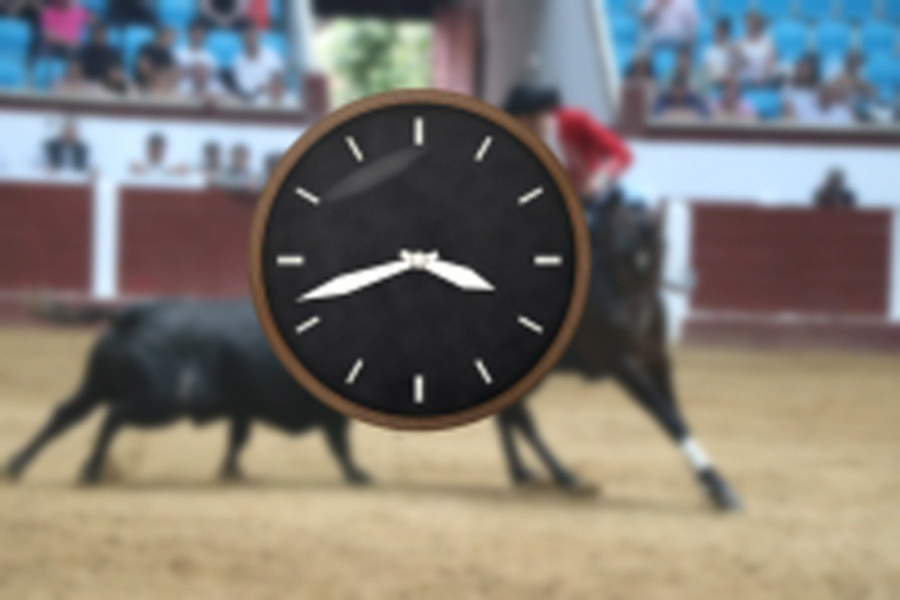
3h42
